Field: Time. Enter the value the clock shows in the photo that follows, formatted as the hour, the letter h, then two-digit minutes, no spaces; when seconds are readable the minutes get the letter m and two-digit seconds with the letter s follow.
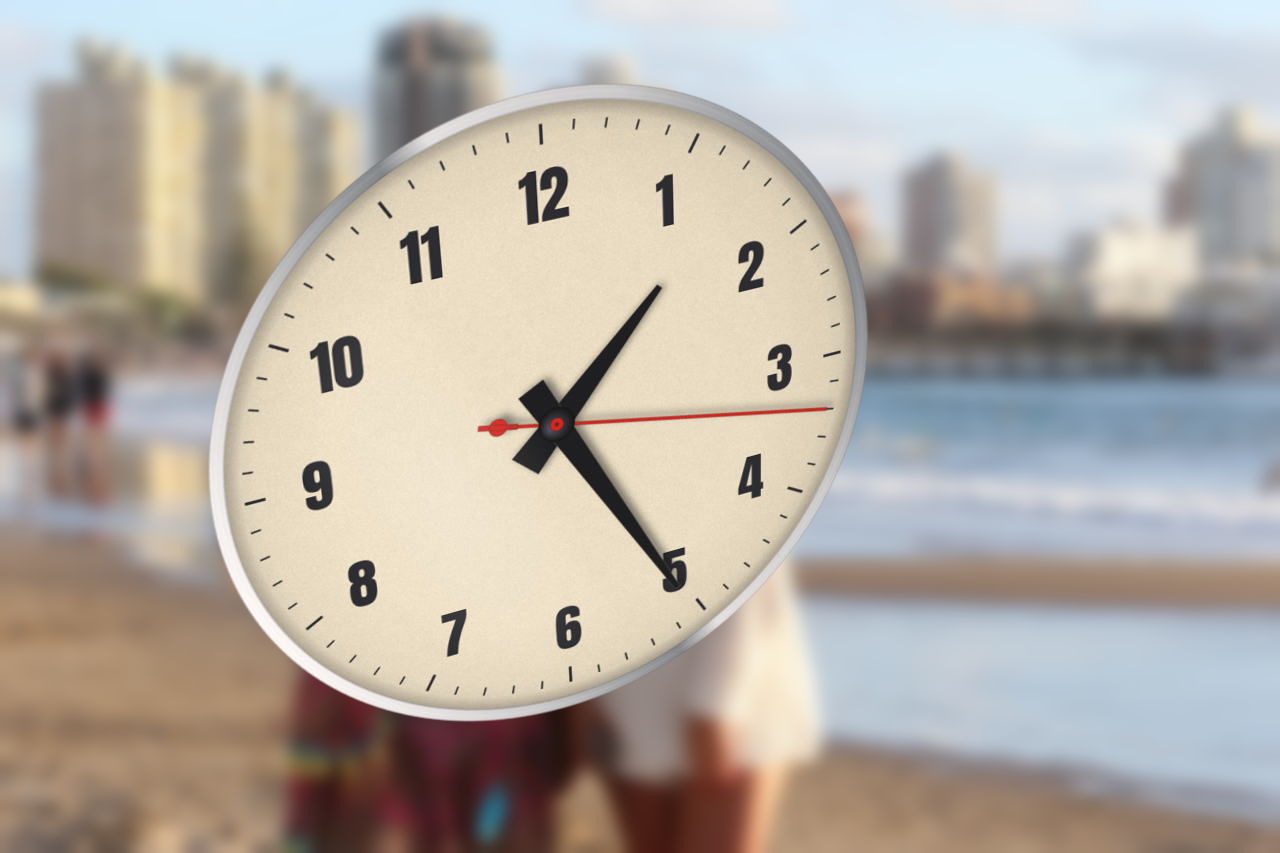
1h25m17s
